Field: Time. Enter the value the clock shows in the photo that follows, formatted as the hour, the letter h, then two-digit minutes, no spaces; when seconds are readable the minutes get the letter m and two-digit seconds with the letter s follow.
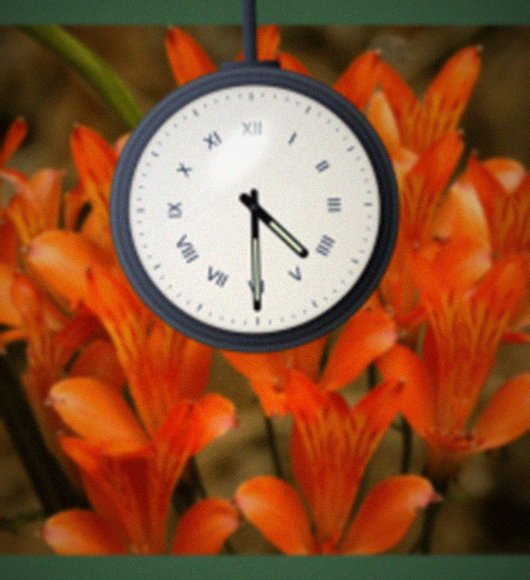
4h30
